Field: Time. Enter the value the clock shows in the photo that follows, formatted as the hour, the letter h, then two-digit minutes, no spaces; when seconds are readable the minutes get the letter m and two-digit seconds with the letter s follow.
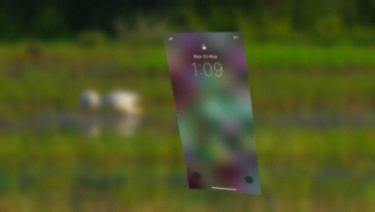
1h09
